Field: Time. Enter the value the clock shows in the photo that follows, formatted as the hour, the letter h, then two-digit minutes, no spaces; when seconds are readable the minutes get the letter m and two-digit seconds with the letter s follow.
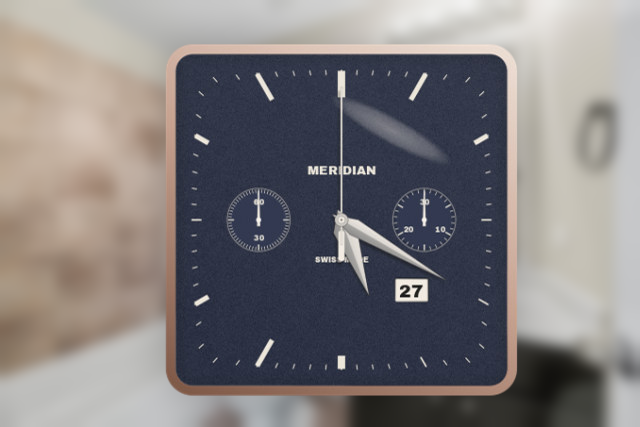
5h20
